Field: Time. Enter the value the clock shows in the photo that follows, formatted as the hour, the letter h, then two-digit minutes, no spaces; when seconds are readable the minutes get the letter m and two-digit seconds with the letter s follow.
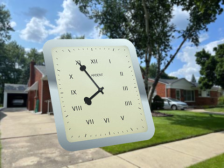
7h55
